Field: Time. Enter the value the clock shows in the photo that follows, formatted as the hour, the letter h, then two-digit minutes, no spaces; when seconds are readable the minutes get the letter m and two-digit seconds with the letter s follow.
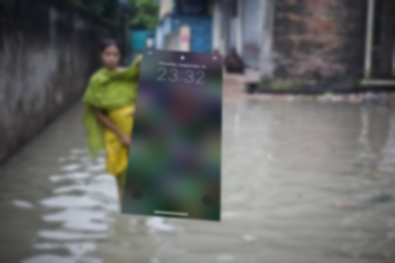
23h32
